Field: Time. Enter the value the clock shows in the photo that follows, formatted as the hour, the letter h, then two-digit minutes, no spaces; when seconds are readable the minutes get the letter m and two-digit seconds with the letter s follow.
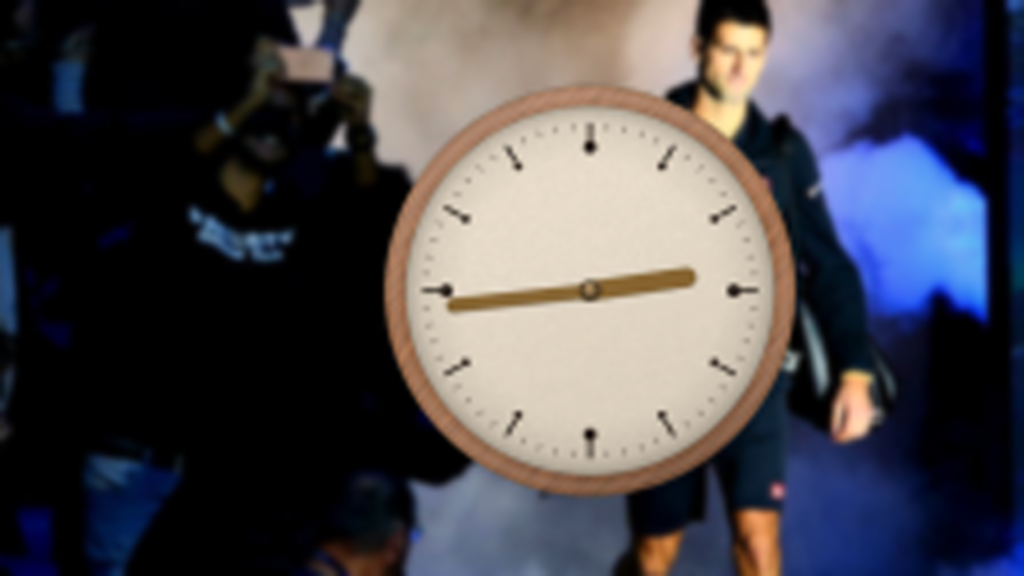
2h44
